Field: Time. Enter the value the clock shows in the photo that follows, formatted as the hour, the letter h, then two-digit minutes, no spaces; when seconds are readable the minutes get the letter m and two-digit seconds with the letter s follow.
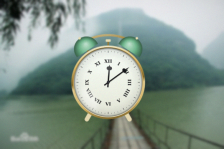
12h09
